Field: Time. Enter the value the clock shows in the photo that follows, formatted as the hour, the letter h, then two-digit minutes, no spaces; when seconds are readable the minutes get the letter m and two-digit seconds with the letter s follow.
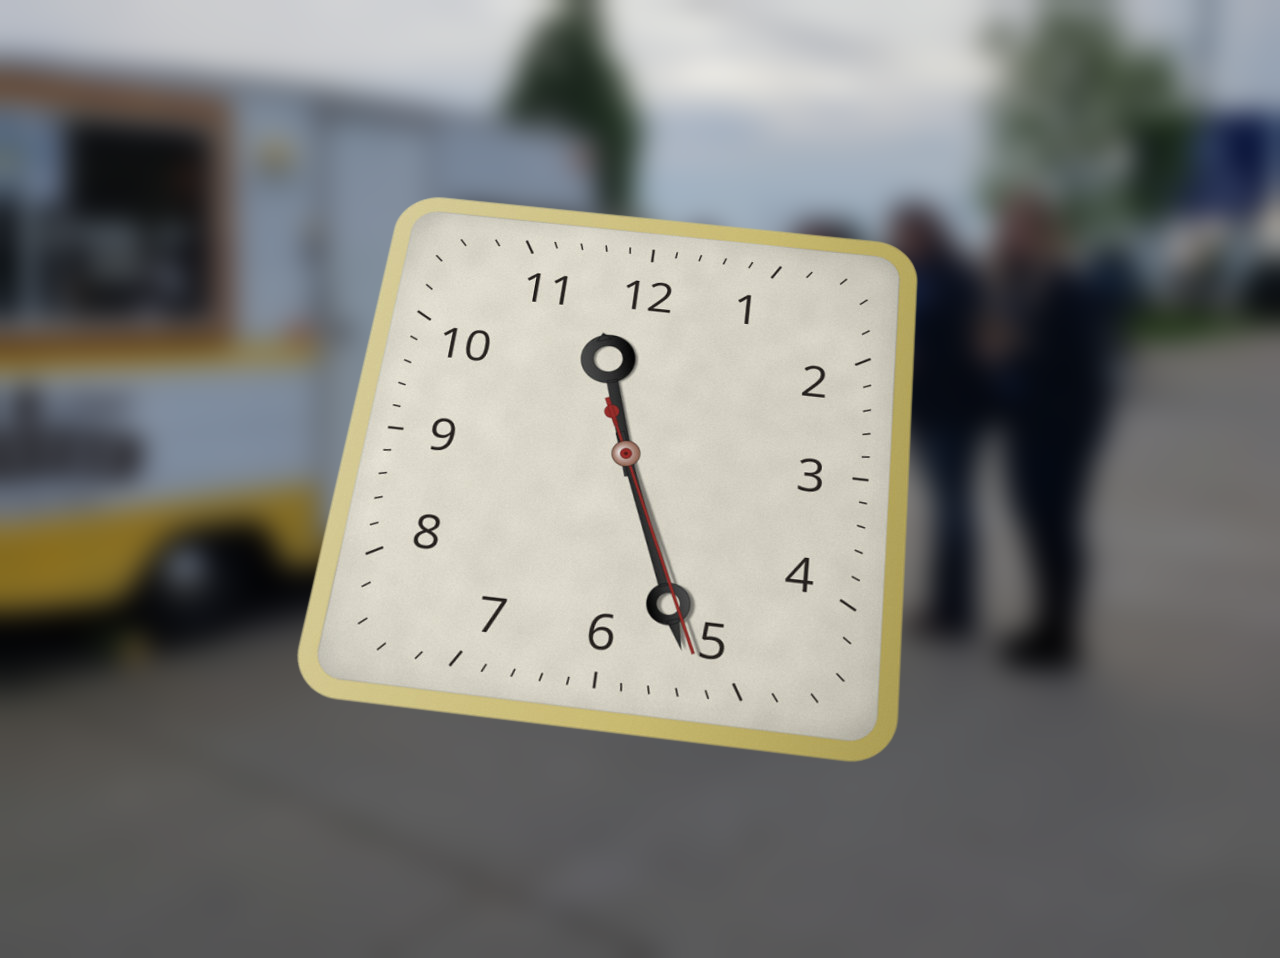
11h26m26s
